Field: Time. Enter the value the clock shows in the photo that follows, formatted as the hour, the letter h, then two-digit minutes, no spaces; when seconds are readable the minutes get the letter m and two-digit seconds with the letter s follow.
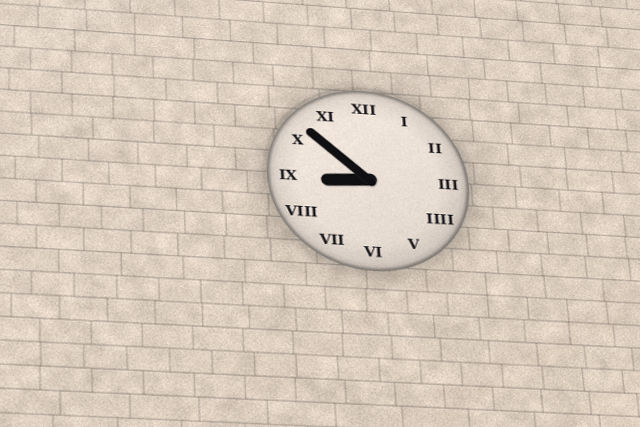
8h52
